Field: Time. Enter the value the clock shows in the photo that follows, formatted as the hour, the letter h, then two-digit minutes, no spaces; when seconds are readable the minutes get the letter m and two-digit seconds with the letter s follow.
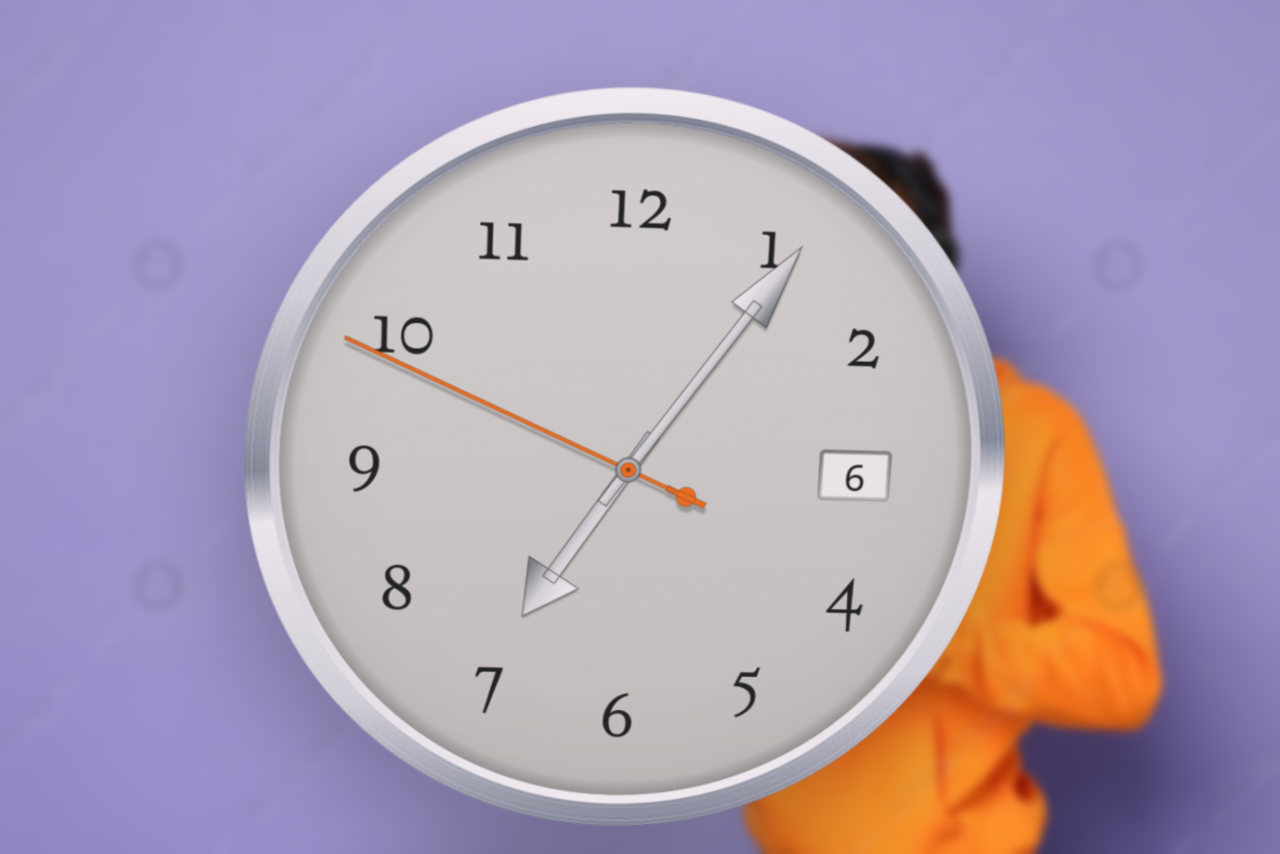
7h05m49s
